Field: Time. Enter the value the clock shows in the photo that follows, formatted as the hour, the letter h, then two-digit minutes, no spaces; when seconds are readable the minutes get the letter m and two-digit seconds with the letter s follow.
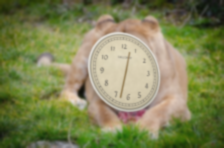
12h33
